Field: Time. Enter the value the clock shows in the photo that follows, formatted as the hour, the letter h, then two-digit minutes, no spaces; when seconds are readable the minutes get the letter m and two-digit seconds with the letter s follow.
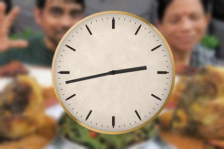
2h43
